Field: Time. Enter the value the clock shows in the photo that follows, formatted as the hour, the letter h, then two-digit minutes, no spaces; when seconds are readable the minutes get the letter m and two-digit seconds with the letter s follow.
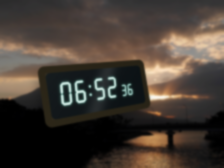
6h52m36s
